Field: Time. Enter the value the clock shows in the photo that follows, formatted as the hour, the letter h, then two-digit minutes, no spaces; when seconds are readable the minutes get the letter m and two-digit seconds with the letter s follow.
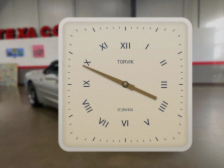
3h49
